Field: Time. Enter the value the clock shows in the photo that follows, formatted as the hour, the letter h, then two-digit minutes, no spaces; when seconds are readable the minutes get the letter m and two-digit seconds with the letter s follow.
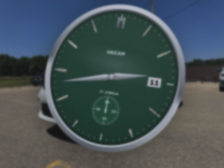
2h43
